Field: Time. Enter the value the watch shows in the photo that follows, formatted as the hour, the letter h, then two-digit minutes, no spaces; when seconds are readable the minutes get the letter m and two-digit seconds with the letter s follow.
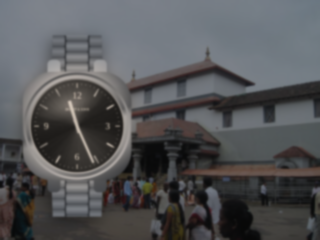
11h26
